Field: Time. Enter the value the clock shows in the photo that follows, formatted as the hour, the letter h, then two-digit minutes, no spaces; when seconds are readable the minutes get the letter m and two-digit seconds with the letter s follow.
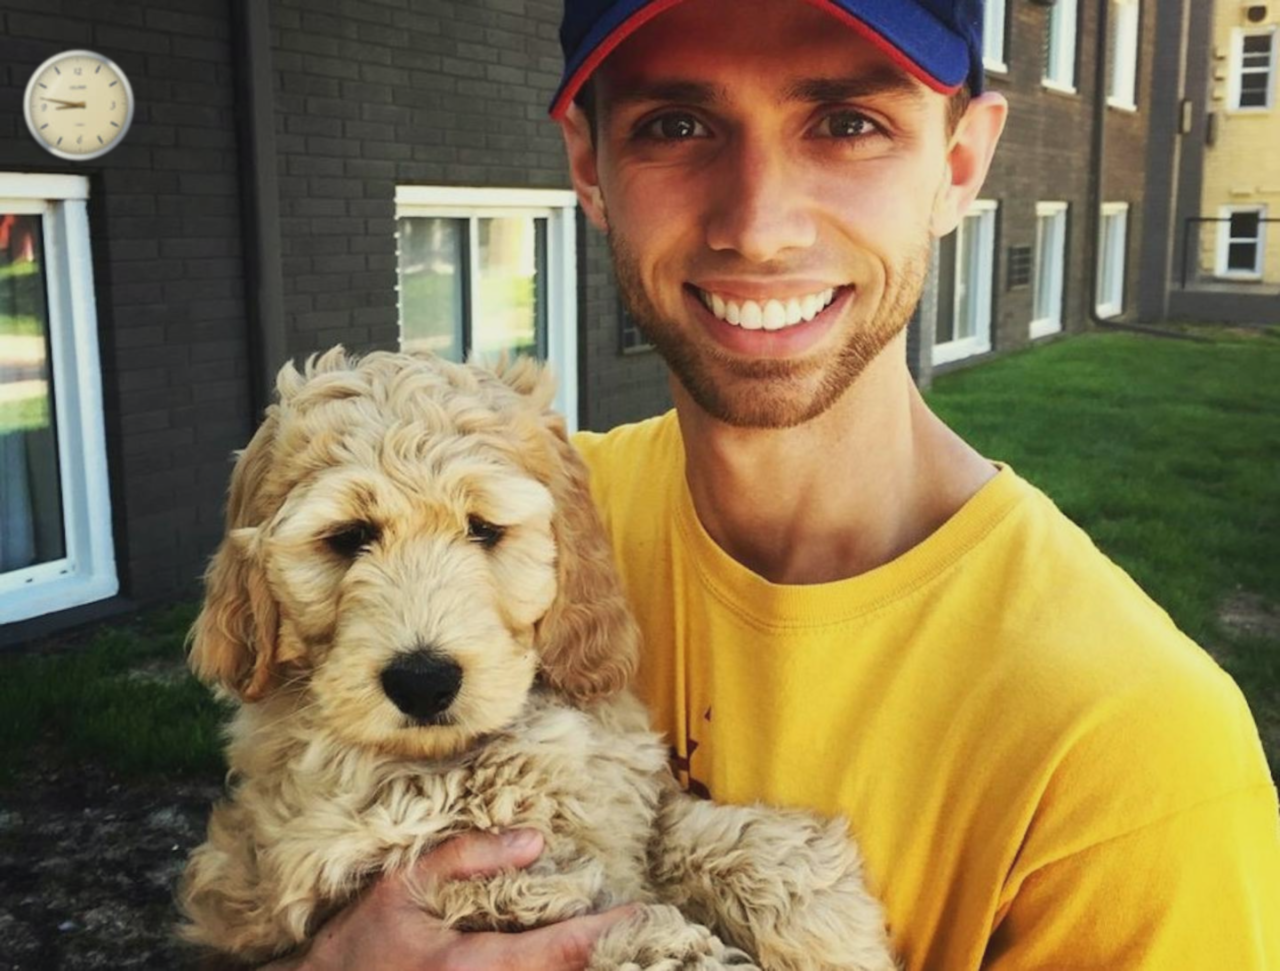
8h47
